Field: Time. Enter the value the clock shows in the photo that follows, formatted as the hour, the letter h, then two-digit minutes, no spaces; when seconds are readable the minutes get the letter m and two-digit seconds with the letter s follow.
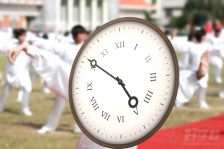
4h51
